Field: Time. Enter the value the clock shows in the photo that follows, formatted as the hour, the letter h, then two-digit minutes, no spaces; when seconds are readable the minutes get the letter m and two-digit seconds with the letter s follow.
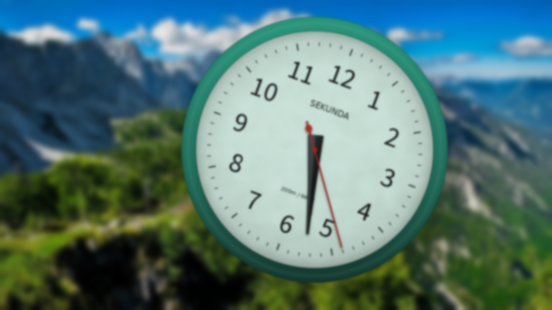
5h27m24s
